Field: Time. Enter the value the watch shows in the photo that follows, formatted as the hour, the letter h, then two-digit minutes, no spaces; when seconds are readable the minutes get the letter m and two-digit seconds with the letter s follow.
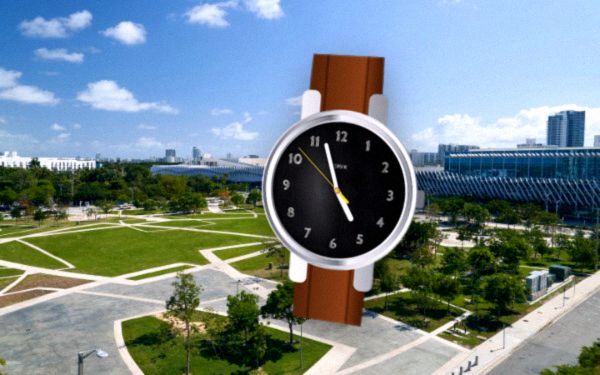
4h56m52s
